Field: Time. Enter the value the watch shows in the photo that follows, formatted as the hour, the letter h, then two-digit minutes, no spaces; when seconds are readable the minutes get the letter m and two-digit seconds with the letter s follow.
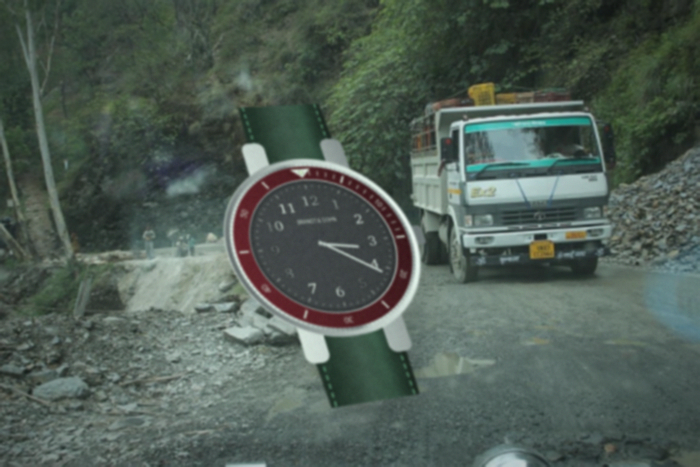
3h21
